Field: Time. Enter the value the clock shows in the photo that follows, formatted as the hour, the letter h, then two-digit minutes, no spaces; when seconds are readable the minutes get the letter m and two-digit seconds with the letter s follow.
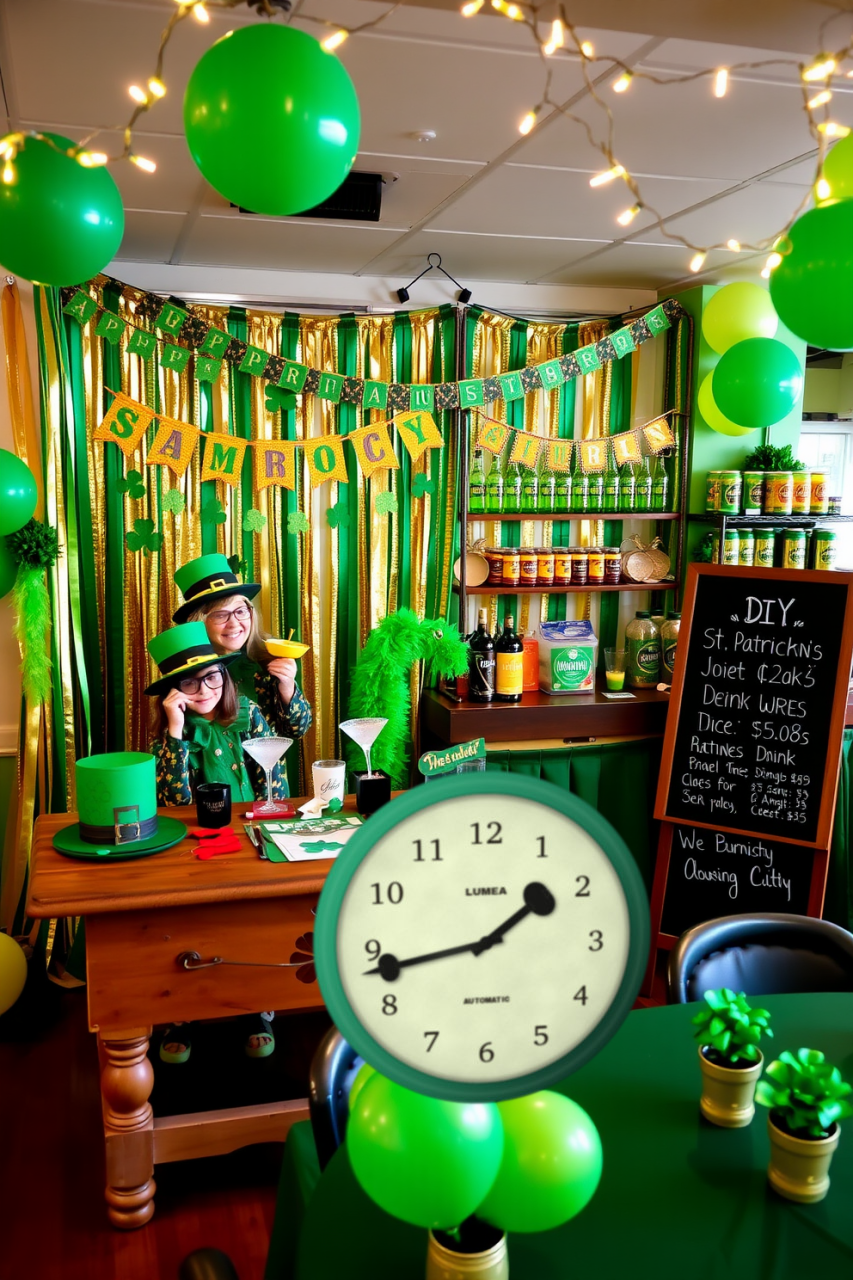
1h43
